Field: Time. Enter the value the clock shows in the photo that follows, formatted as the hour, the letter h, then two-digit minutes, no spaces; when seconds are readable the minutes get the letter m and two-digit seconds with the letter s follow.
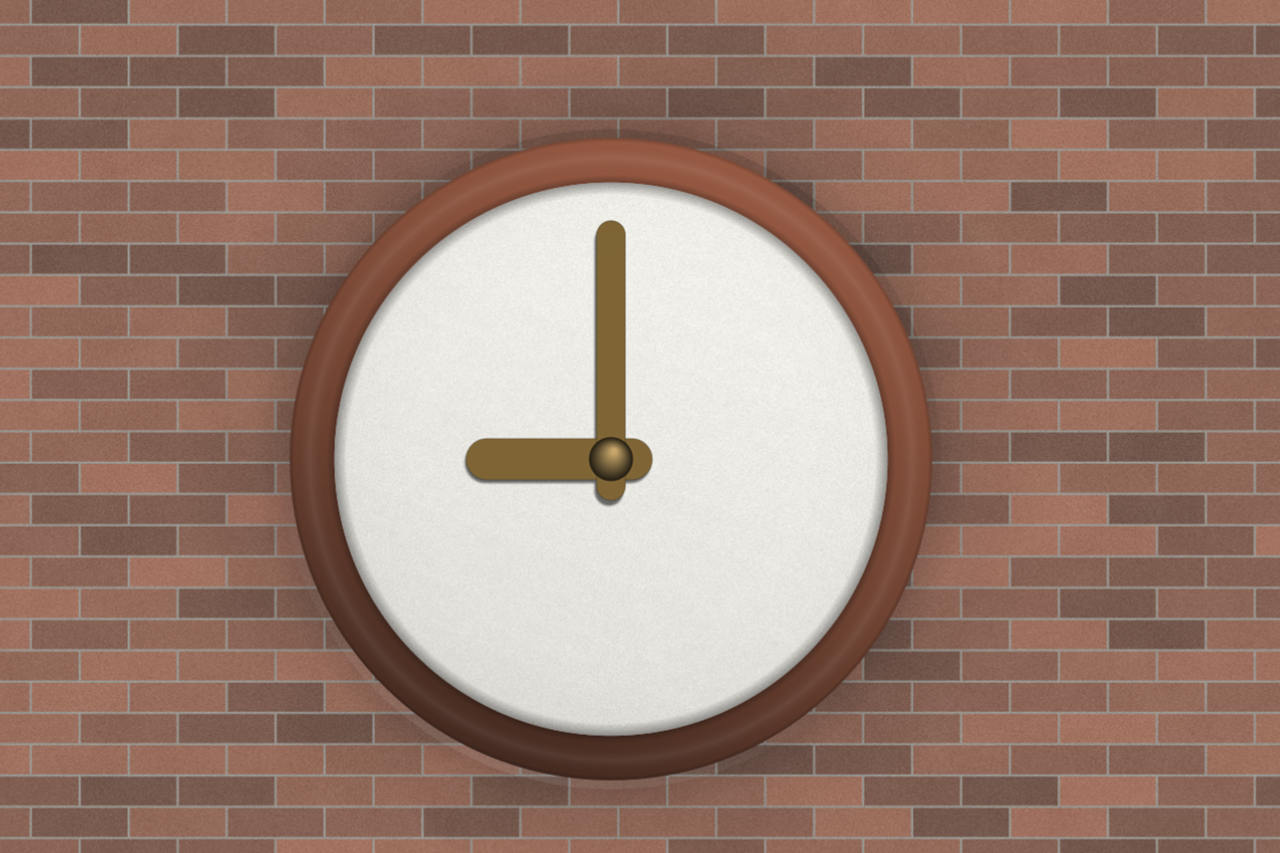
9h00
